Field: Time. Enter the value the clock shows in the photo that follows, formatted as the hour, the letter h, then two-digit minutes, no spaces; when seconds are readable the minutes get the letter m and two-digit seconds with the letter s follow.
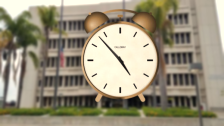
4h53
